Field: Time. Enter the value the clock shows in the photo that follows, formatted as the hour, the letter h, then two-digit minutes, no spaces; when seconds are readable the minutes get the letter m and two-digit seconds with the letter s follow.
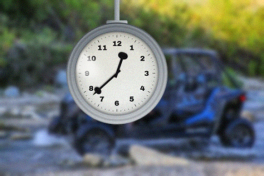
12h38
